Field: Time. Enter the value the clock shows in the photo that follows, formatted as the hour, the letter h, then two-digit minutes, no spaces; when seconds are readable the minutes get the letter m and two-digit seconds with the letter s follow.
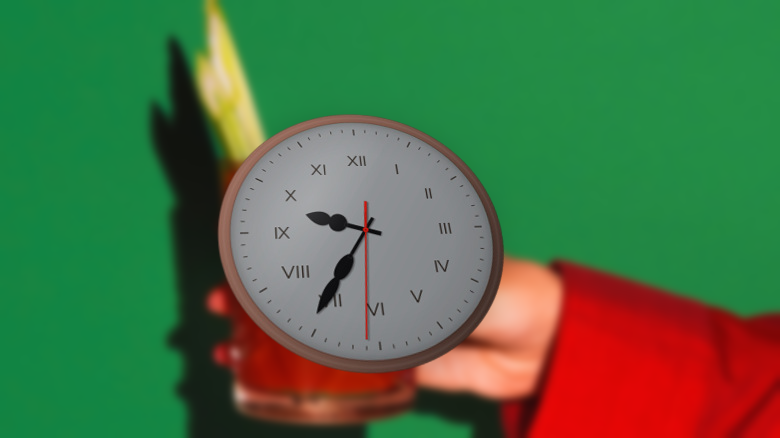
9h35m31s
